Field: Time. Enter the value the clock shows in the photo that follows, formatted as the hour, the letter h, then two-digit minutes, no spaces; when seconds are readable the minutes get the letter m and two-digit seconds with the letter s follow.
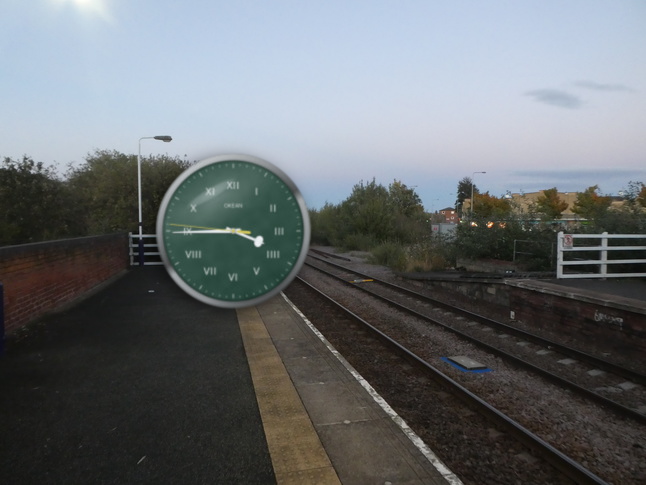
3h44m46s
